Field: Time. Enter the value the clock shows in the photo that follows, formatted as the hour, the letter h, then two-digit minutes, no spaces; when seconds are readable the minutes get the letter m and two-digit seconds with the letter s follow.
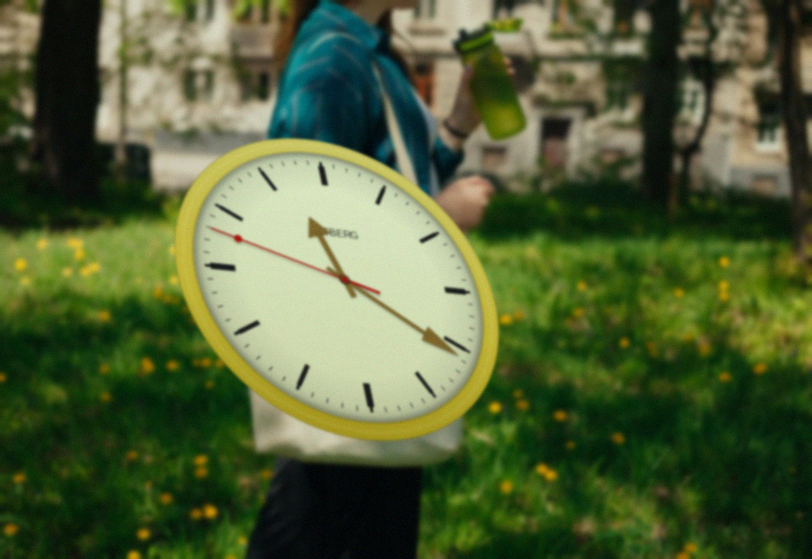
11h20m48s
